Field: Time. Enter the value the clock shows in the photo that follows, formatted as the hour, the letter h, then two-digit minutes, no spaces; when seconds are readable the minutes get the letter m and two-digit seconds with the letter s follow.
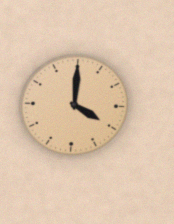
4h00
